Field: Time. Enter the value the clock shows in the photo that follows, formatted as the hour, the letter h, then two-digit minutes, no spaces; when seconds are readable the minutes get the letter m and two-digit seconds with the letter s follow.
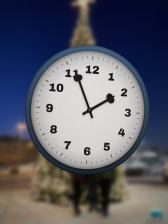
1h56
